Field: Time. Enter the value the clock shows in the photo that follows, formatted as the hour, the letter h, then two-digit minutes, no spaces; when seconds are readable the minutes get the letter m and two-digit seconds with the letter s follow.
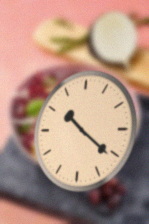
10h21
